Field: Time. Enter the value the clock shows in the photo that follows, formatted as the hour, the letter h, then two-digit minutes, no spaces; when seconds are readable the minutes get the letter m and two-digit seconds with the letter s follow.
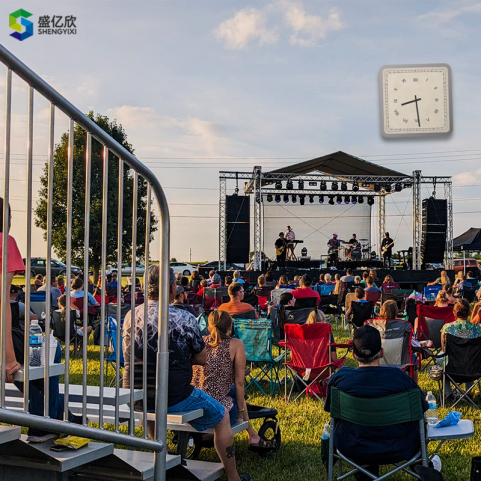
8h29
